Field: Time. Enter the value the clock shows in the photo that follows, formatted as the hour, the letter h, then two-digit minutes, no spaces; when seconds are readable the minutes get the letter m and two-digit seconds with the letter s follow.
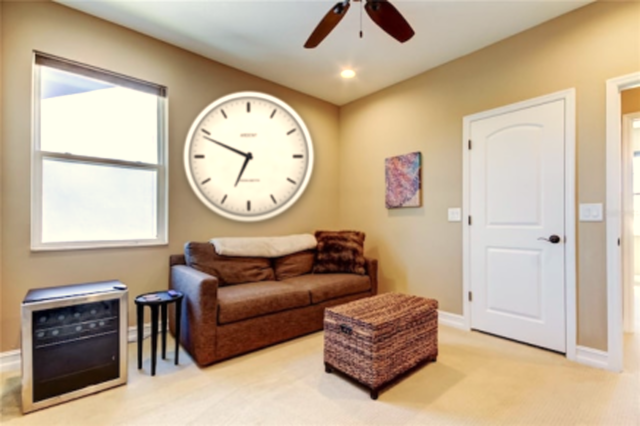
6h49
